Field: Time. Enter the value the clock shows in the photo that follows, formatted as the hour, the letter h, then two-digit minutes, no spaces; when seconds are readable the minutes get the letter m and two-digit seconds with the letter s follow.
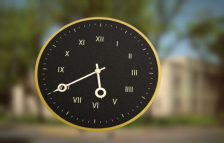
5h40
